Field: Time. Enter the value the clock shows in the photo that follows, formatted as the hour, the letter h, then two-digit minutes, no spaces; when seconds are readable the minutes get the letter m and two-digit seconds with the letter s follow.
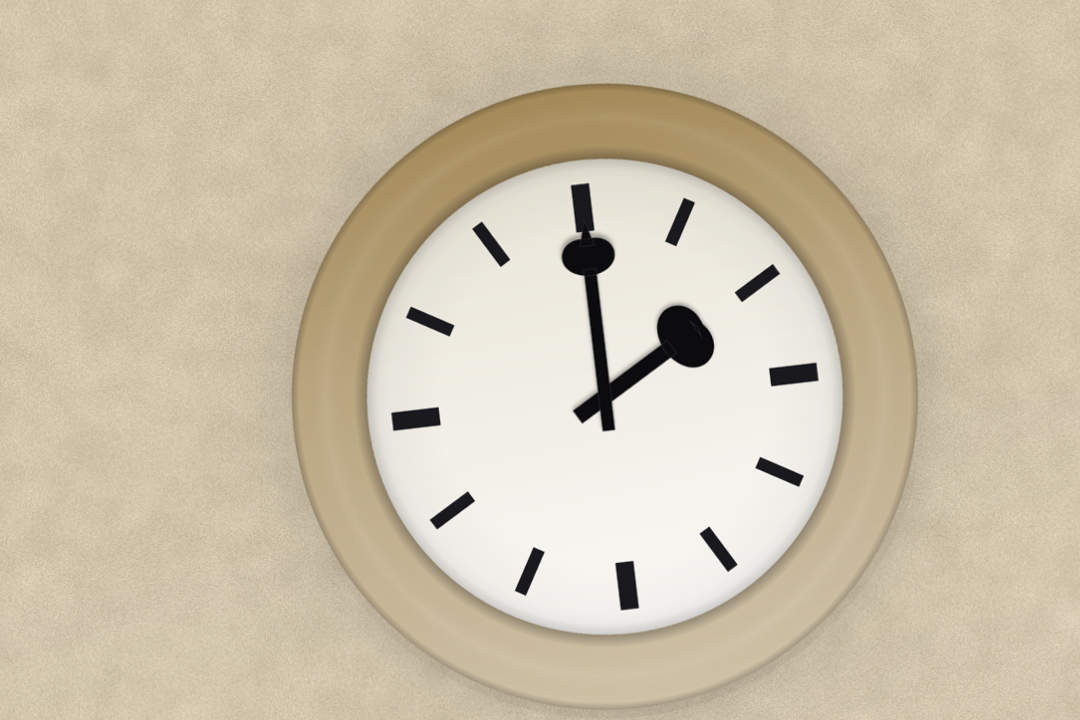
2h00
